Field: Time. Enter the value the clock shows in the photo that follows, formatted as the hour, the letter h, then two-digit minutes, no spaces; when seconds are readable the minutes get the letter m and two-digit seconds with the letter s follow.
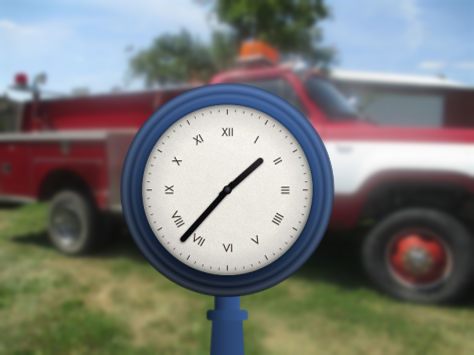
1h37
